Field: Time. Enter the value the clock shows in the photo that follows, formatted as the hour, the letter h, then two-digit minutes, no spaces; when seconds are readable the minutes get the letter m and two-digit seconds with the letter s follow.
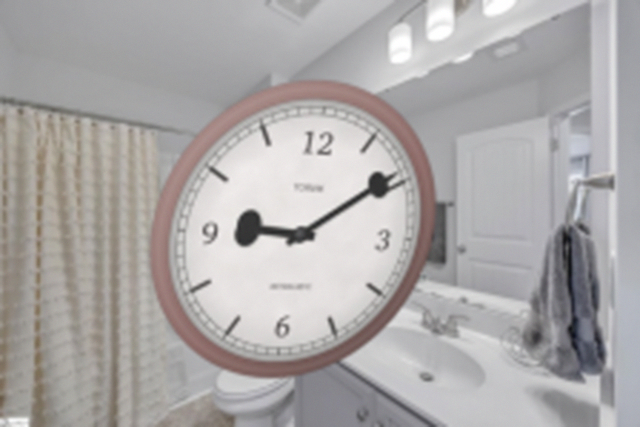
9h09
